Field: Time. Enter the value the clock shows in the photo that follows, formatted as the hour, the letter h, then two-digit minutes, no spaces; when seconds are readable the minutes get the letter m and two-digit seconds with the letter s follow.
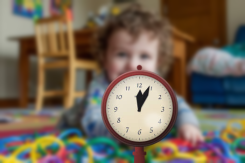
12h04
